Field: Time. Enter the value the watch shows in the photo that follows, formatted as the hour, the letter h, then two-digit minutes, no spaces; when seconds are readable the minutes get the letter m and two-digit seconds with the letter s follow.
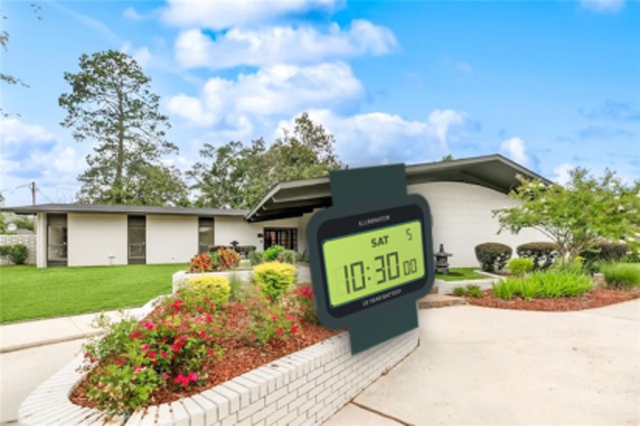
10h30m00s
